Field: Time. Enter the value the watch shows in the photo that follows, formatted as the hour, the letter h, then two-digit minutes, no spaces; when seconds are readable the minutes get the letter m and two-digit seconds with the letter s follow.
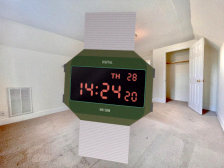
14h24m20s
